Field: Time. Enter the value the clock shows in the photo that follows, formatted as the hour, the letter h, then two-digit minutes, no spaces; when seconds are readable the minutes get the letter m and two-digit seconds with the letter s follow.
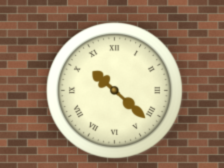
10h22
